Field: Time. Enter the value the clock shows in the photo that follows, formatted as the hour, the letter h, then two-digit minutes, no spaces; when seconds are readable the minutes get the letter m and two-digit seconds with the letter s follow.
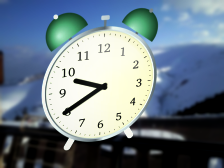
9h40
